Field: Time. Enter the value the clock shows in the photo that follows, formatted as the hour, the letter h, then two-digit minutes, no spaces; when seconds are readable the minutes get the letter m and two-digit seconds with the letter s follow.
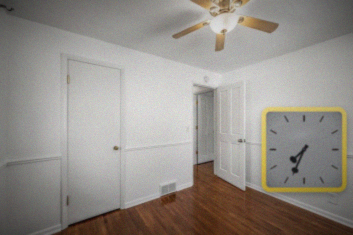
7h34
